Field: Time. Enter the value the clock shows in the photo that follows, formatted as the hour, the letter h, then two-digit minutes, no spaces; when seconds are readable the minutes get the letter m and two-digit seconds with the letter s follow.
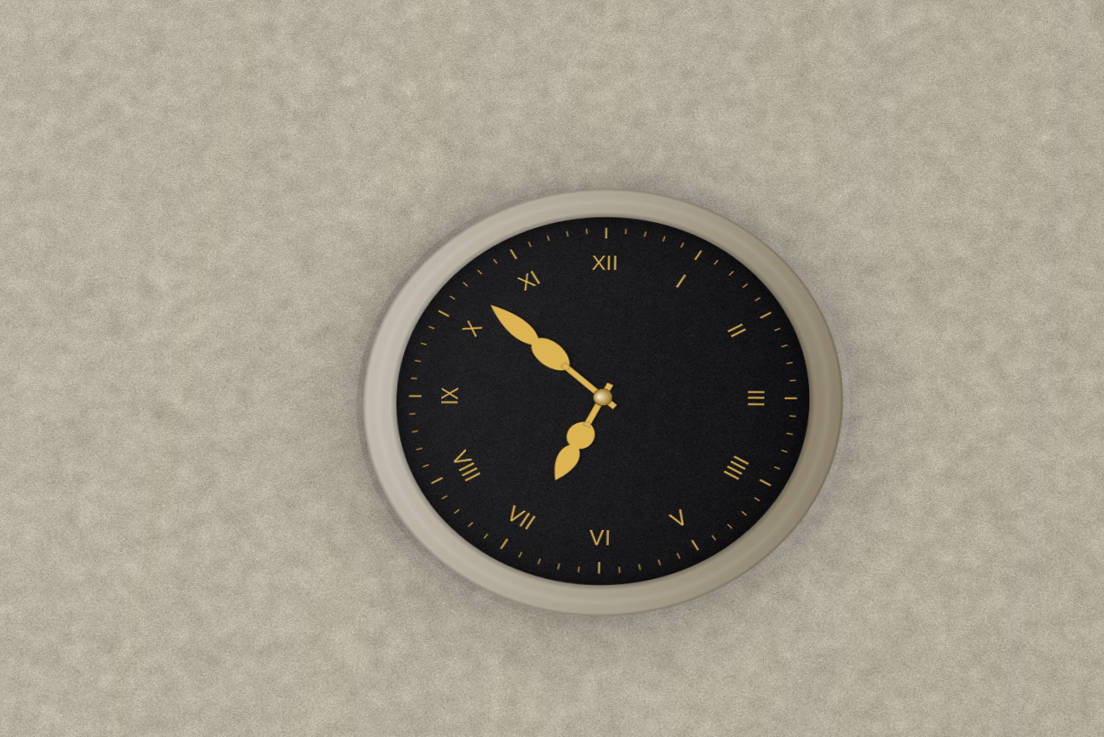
6h52
